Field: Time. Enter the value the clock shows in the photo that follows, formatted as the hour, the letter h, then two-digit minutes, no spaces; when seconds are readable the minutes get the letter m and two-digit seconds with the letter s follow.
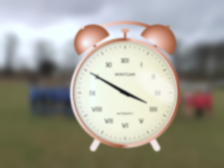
3h50
